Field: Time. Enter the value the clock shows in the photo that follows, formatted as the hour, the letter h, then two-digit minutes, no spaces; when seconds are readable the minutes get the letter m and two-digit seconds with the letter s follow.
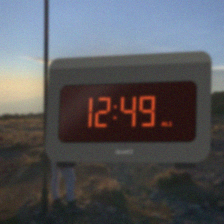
12h49
